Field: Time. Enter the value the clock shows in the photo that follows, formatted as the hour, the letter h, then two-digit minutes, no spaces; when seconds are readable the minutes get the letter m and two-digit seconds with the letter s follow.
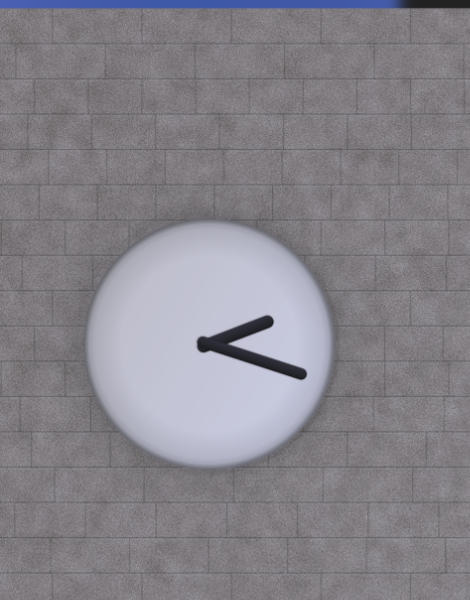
2h18
